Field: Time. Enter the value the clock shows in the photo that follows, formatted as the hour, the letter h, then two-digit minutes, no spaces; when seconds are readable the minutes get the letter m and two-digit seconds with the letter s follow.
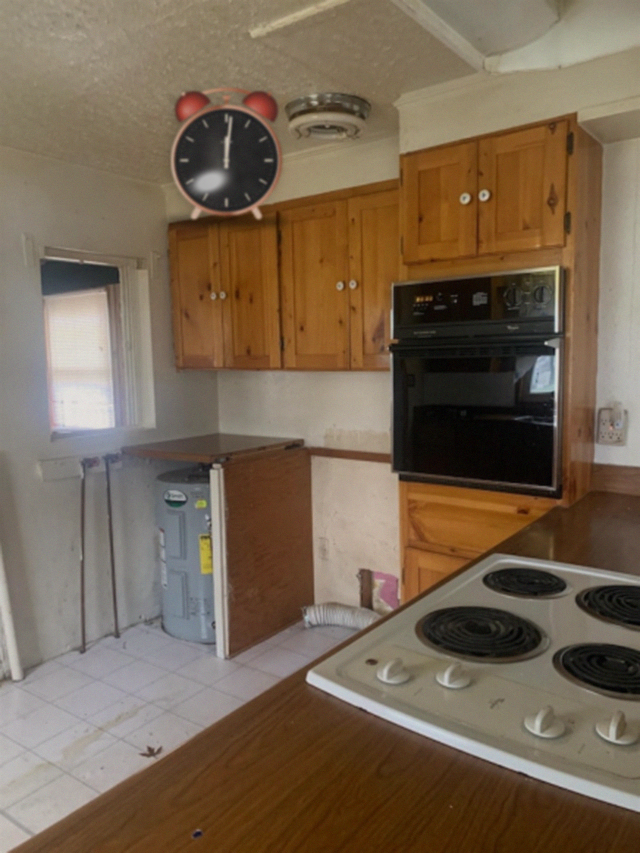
12h01
